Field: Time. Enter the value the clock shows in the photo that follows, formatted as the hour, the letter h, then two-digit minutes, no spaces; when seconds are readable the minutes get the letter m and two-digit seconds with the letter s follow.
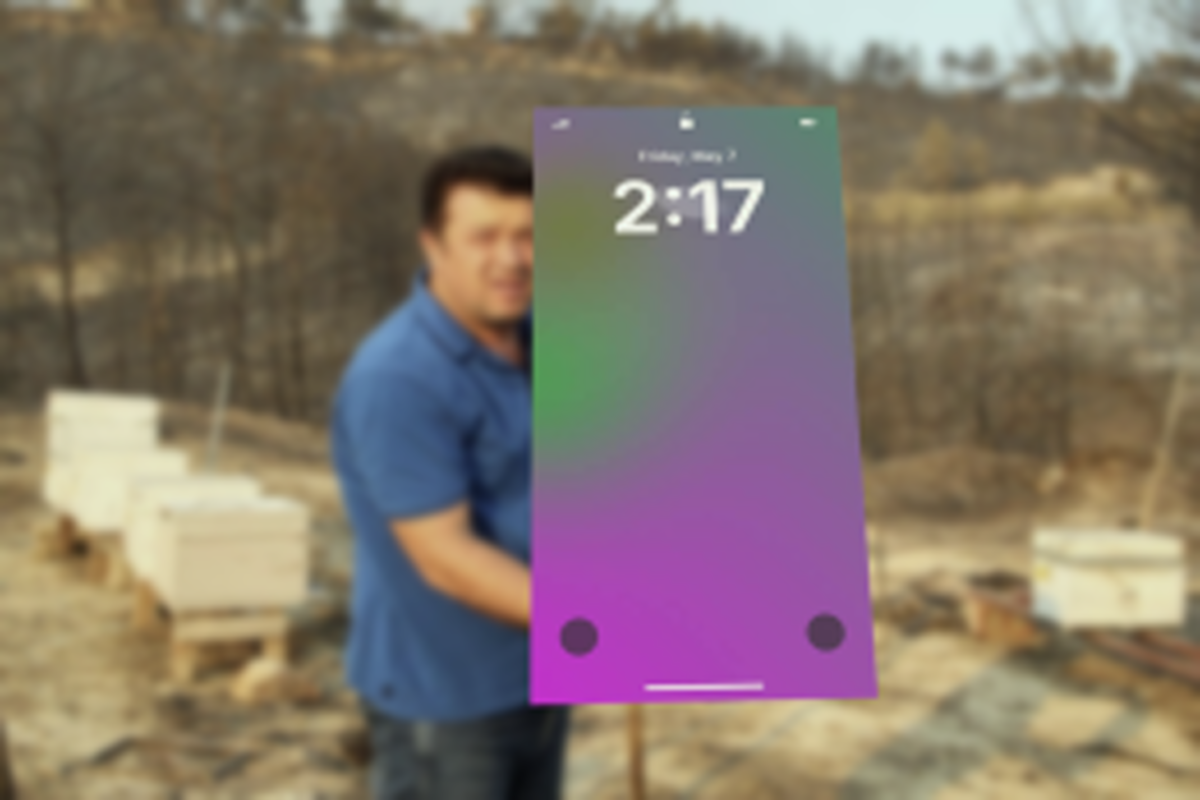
2h17
